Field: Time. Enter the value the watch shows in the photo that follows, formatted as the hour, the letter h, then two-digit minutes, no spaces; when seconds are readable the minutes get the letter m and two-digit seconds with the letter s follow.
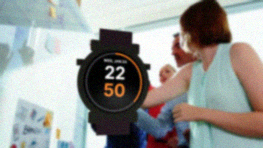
22h50
